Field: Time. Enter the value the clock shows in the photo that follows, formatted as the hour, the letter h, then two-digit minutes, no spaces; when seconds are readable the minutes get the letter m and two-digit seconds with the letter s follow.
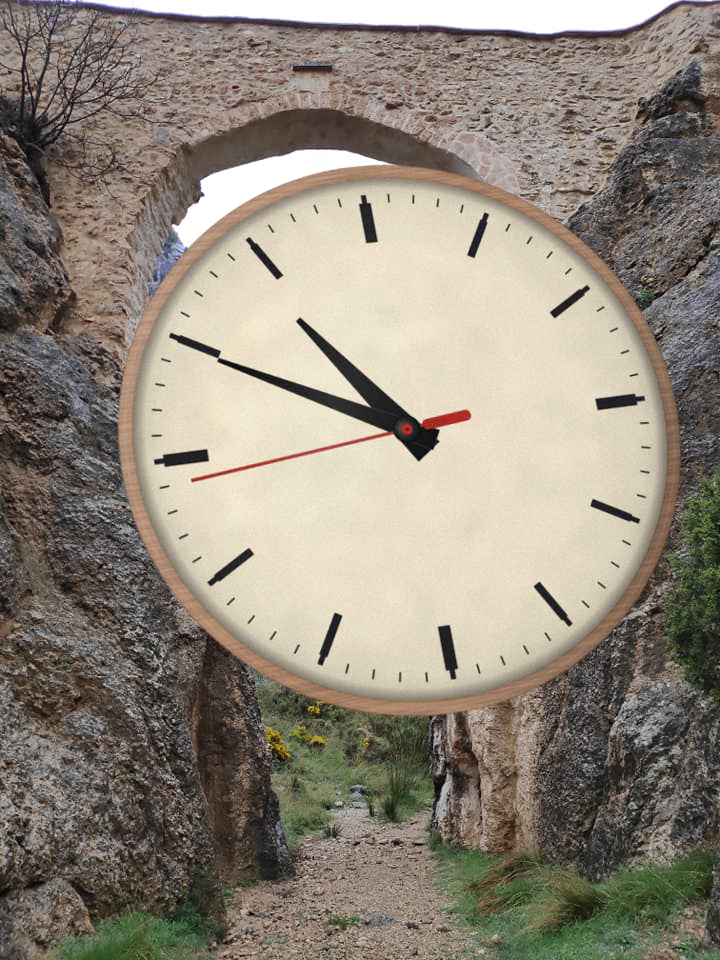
10h49m44s
